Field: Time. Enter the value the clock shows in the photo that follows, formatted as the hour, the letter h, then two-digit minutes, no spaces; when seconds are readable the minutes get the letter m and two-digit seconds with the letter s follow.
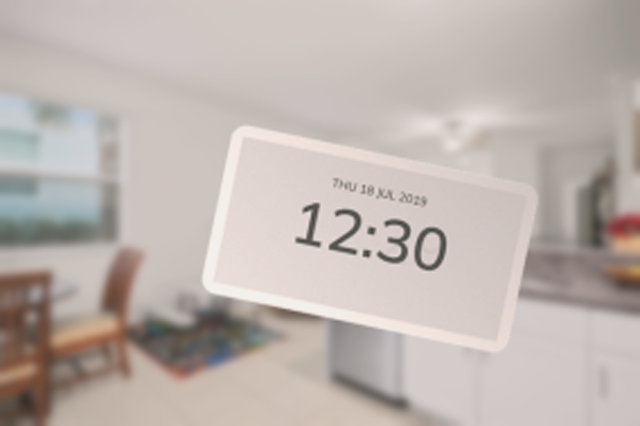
12h30
